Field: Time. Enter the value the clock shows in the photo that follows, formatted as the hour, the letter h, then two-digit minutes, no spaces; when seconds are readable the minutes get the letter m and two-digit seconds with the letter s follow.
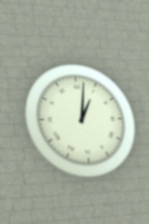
1h02
